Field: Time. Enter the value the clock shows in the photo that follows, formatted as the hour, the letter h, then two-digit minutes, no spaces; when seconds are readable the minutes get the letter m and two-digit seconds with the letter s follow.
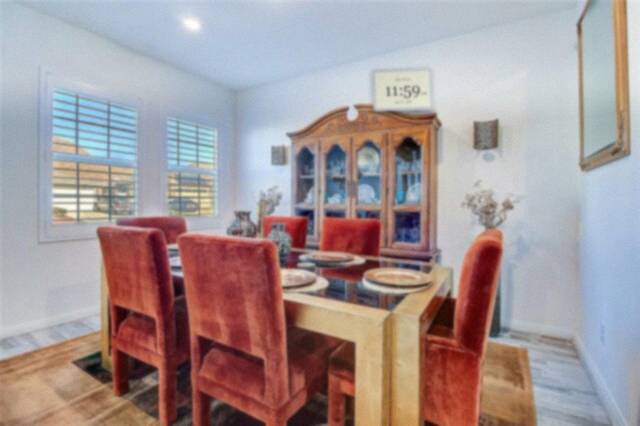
11h59
